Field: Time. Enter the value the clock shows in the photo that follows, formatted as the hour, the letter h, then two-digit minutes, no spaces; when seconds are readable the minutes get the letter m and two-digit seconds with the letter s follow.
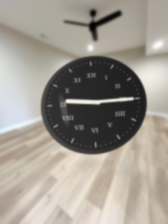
9h15
